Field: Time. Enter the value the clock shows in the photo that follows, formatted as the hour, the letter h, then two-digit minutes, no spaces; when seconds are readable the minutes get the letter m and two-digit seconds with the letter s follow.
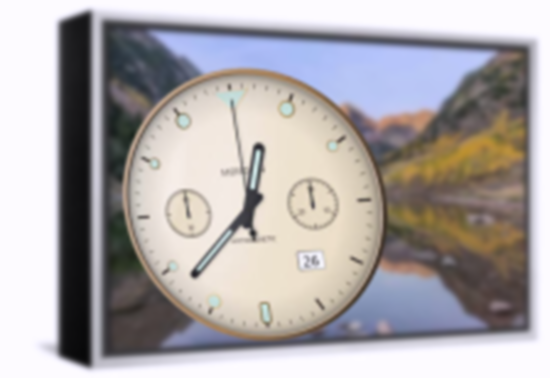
12h38
